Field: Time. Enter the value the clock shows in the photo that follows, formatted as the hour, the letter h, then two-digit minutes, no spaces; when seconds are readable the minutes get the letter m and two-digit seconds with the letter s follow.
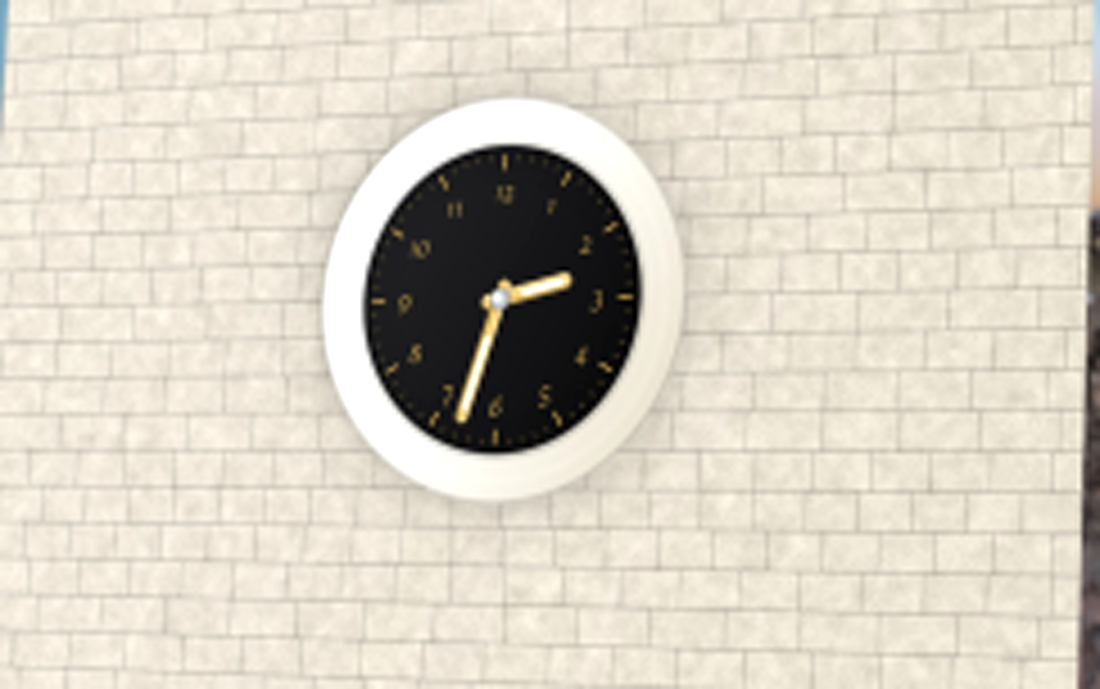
2h33
